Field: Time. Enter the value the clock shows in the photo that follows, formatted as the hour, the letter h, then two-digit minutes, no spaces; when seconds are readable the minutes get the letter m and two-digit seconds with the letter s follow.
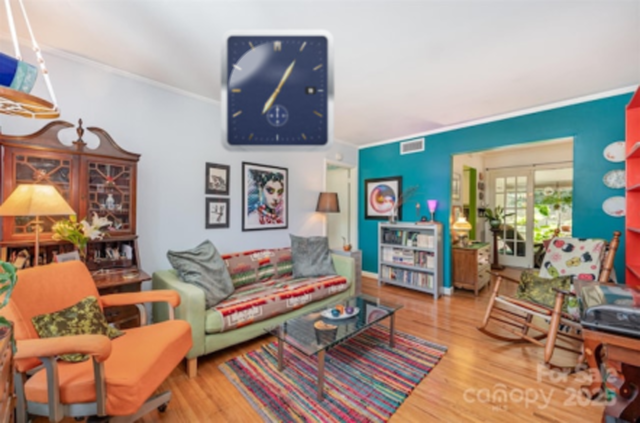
7h05
